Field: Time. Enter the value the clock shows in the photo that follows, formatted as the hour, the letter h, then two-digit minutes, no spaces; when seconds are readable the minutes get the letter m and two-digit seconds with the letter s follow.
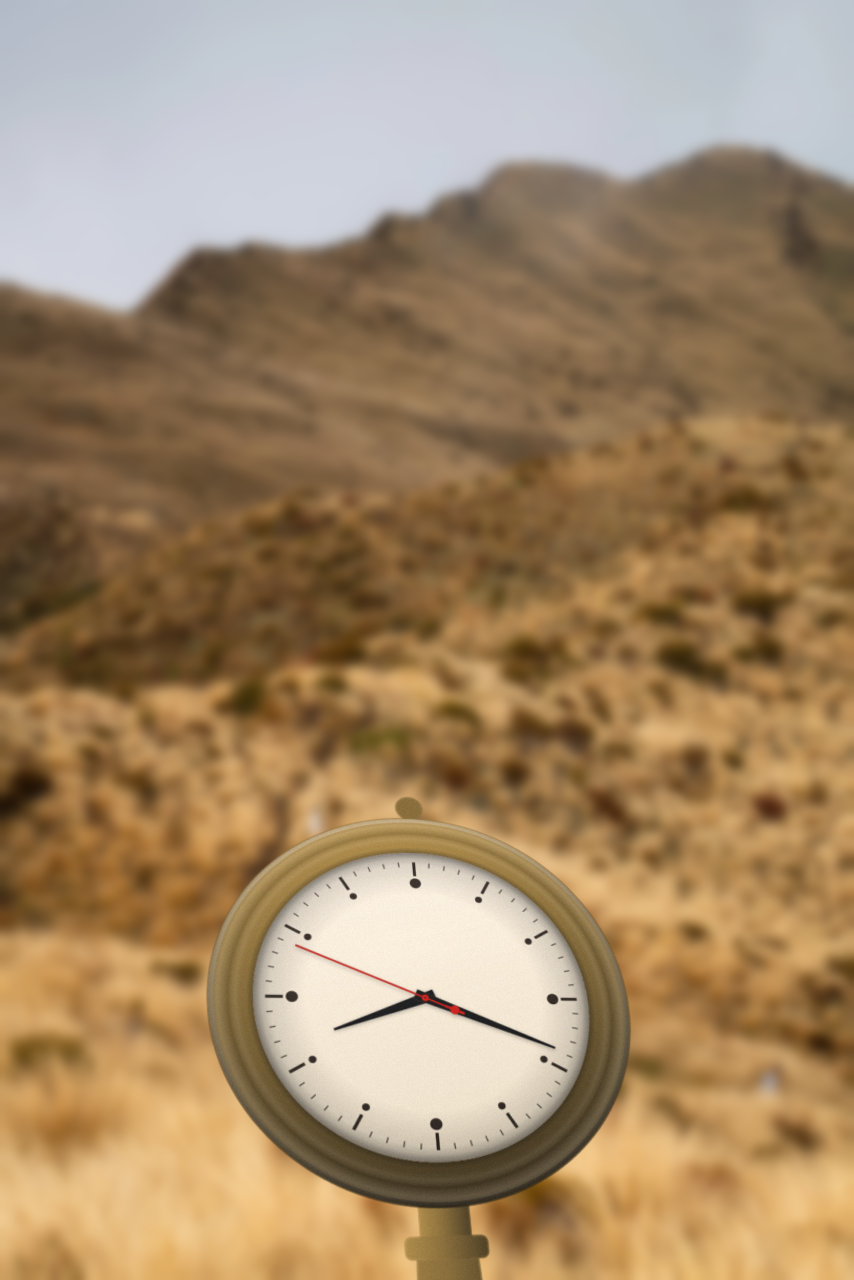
8h18m49s
